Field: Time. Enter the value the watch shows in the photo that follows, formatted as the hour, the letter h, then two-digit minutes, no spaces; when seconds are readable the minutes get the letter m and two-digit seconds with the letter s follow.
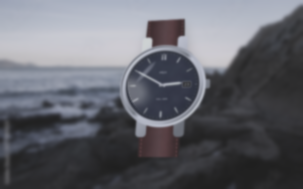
2h50
